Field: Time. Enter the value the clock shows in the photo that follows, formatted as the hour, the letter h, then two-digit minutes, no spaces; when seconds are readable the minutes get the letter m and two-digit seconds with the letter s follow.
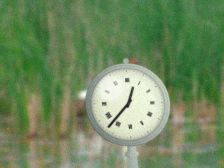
12h37
